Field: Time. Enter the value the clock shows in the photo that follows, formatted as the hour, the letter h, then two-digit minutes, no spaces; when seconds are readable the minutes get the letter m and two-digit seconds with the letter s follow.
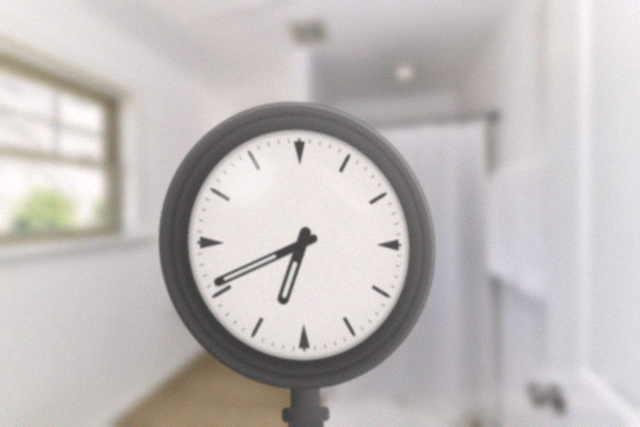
6h41
